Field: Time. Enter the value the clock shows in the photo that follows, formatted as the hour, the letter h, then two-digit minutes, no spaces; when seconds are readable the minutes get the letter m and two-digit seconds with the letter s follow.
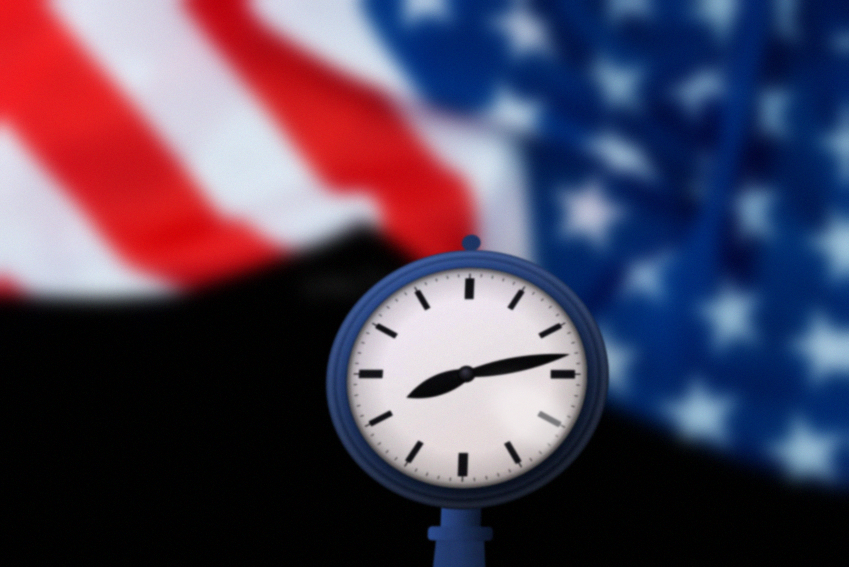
8h13
